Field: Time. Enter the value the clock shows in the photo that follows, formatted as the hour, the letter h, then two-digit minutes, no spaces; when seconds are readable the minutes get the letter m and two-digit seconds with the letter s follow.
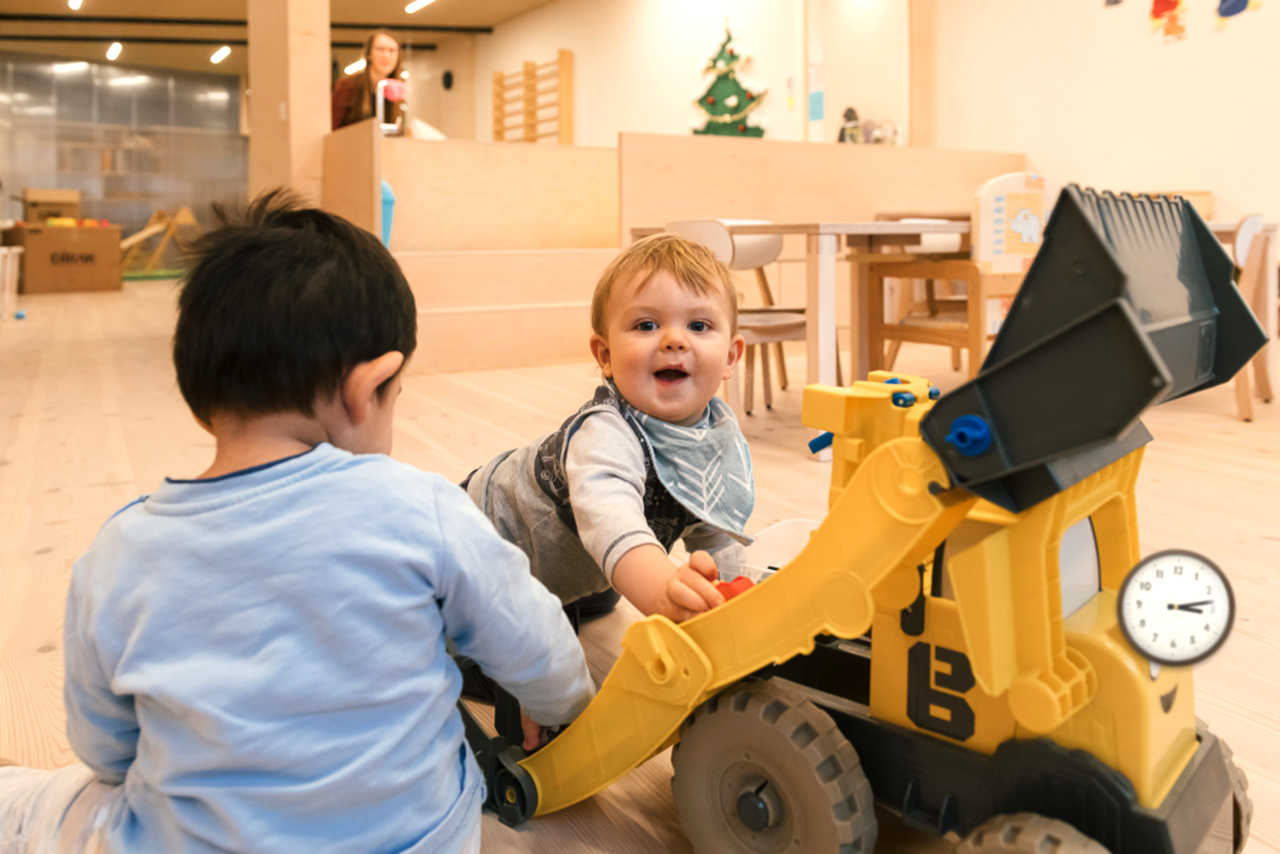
3h13
